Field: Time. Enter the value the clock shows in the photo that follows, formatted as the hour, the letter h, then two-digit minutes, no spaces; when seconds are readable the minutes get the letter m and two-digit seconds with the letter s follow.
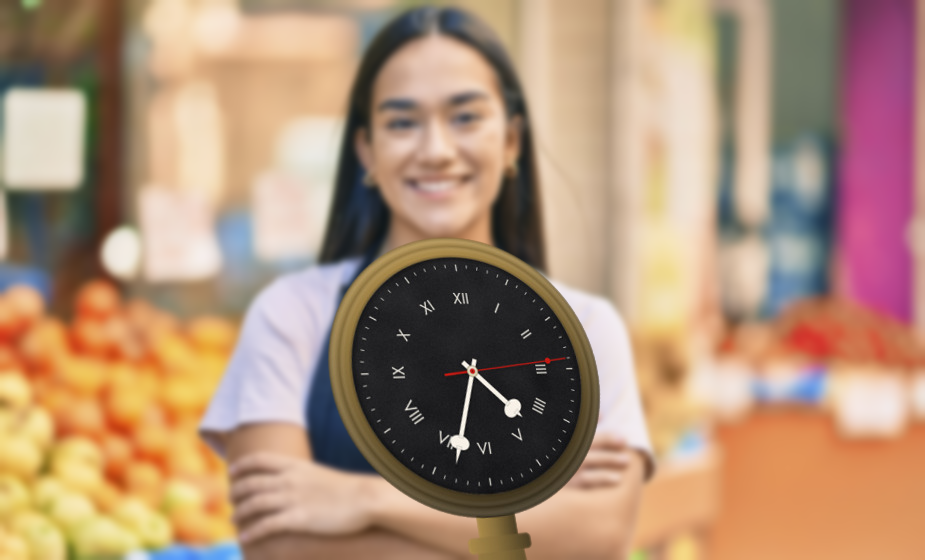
4h33m14s
